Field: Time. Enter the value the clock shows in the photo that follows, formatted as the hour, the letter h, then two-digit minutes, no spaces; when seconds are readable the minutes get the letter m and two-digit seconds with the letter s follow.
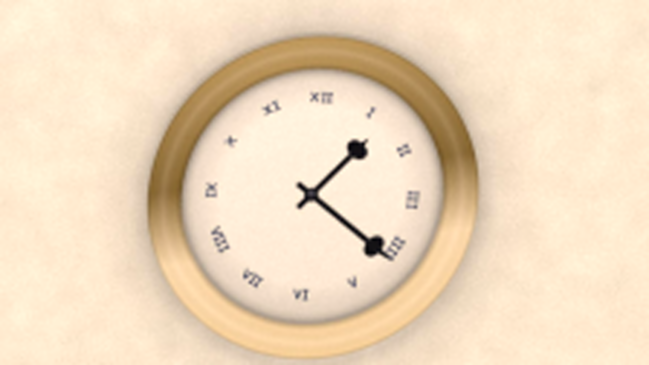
1h21
